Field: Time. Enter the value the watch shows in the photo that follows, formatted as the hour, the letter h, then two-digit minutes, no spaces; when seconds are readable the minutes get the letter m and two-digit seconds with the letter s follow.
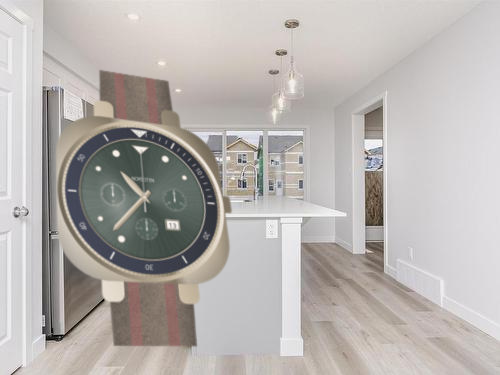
10h37
